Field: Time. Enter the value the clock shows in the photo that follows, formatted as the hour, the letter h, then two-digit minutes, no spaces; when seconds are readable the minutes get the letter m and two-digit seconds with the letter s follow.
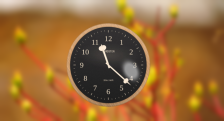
11h22
